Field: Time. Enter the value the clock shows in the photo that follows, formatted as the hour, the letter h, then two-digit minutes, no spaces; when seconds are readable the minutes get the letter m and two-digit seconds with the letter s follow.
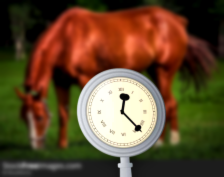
12h23
